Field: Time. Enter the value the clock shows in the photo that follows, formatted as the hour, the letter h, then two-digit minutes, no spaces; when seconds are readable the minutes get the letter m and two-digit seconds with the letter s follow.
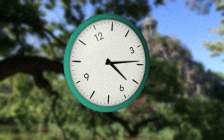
5h19
